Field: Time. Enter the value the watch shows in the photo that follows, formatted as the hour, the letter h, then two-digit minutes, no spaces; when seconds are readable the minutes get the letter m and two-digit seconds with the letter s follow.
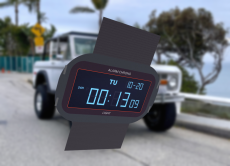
0h13m09s
